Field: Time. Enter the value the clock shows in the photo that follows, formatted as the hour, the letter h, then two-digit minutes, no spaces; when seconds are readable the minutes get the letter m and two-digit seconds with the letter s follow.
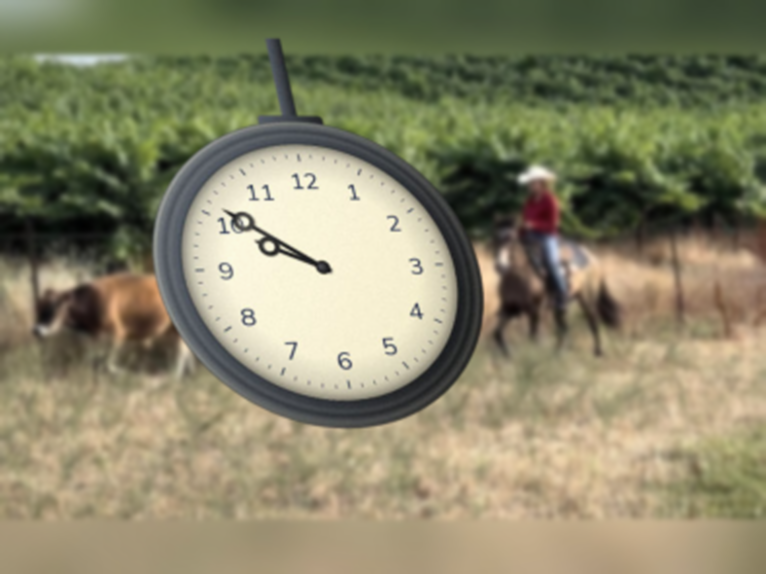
9h51
